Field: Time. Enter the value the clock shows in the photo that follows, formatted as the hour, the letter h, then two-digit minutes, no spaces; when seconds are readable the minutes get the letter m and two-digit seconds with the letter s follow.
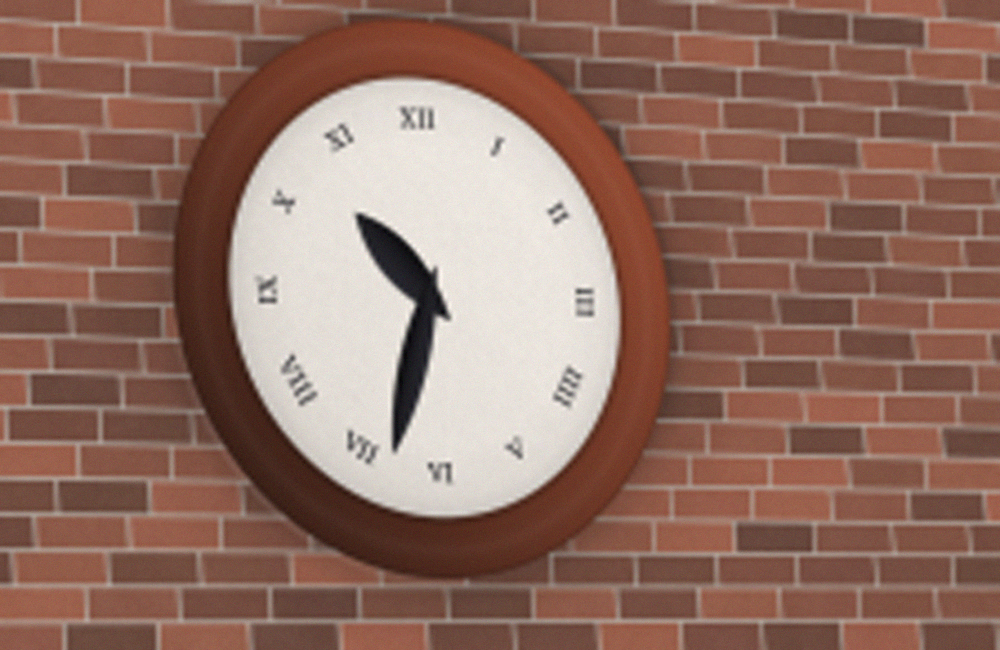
10h33
